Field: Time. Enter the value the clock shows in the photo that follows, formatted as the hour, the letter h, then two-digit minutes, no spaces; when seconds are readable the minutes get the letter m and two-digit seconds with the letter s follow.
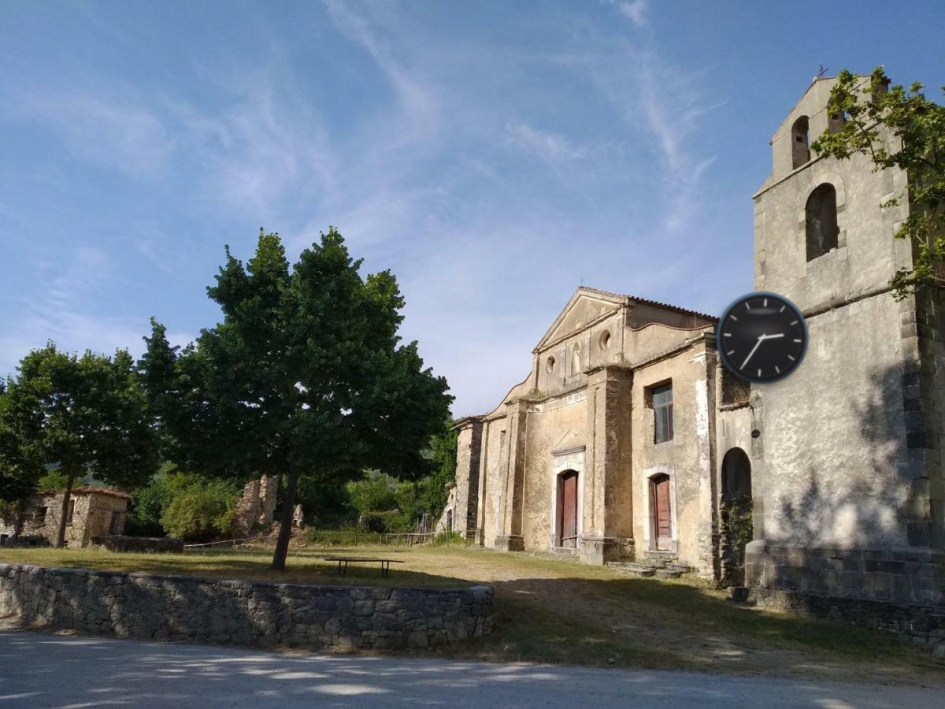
2h35
